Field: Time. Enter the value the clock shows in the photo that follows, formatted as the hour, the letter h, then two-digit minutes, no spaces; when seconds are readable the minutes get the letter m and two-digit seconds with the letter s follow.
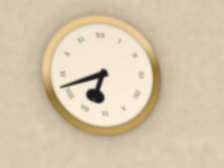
6h42
